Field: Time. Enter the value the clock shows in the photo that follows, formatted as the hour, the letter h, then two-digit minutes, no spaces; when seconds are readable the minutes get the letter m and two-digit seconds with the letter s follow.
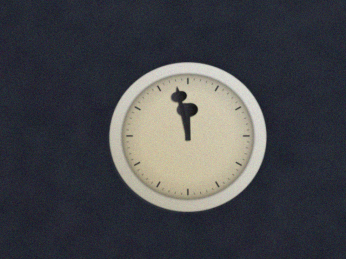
11h58
